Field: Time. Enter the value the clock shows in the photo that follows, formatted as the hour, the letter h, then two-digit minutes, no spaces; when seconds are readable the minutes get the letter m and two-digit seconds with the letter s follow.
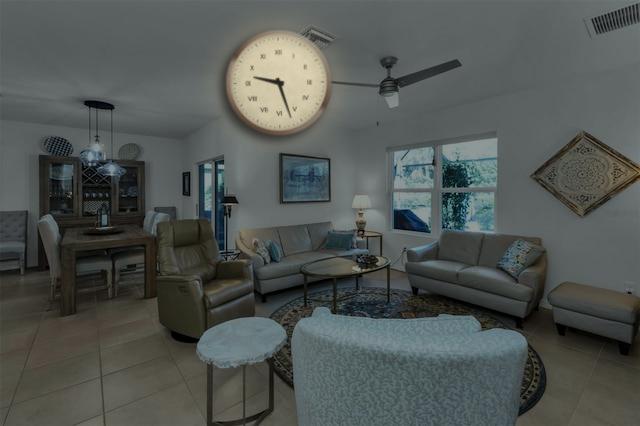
9h27
